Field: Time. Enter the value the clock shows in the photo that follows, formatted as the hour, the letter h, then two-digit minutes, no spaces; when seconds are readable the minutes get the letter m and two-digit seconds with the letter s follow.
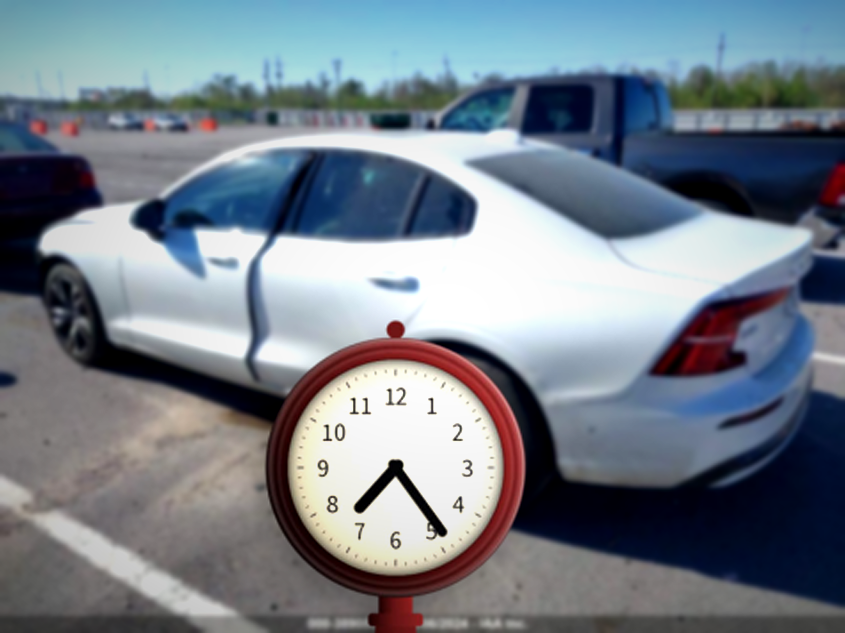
7h24
